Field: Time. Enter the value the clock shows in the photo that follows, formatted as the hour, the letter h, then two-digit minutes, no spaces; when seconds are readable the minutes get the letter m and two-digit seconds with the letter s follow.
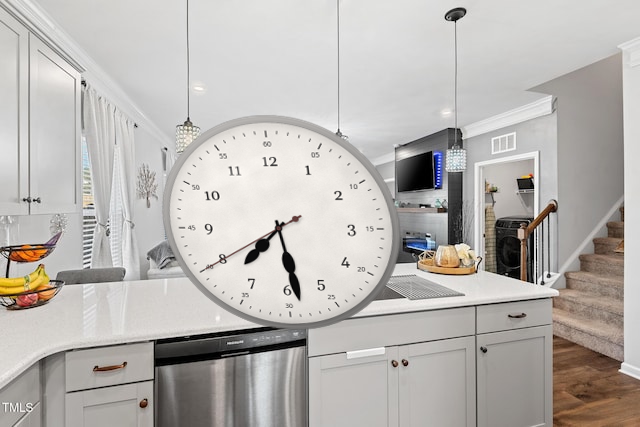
7h28m40s
